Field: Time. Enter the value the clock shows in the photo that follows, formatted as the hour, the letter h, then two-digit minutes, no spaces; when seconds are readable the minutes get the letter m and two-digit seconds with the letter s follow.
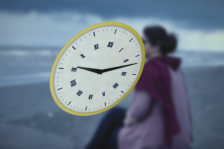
9h12
